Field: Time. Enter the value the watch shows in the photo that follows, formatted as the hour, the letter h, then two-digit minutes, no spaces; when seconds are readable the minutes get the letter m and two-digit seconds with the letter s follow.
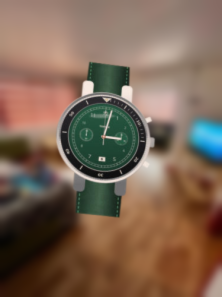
3h02
